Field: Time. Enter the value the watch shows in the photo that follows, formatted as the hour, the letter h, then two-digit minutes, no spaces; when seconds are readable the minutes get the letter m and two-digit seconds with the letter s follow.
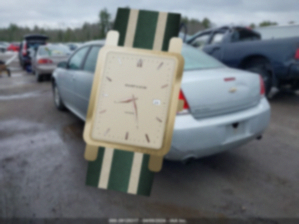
8h27
